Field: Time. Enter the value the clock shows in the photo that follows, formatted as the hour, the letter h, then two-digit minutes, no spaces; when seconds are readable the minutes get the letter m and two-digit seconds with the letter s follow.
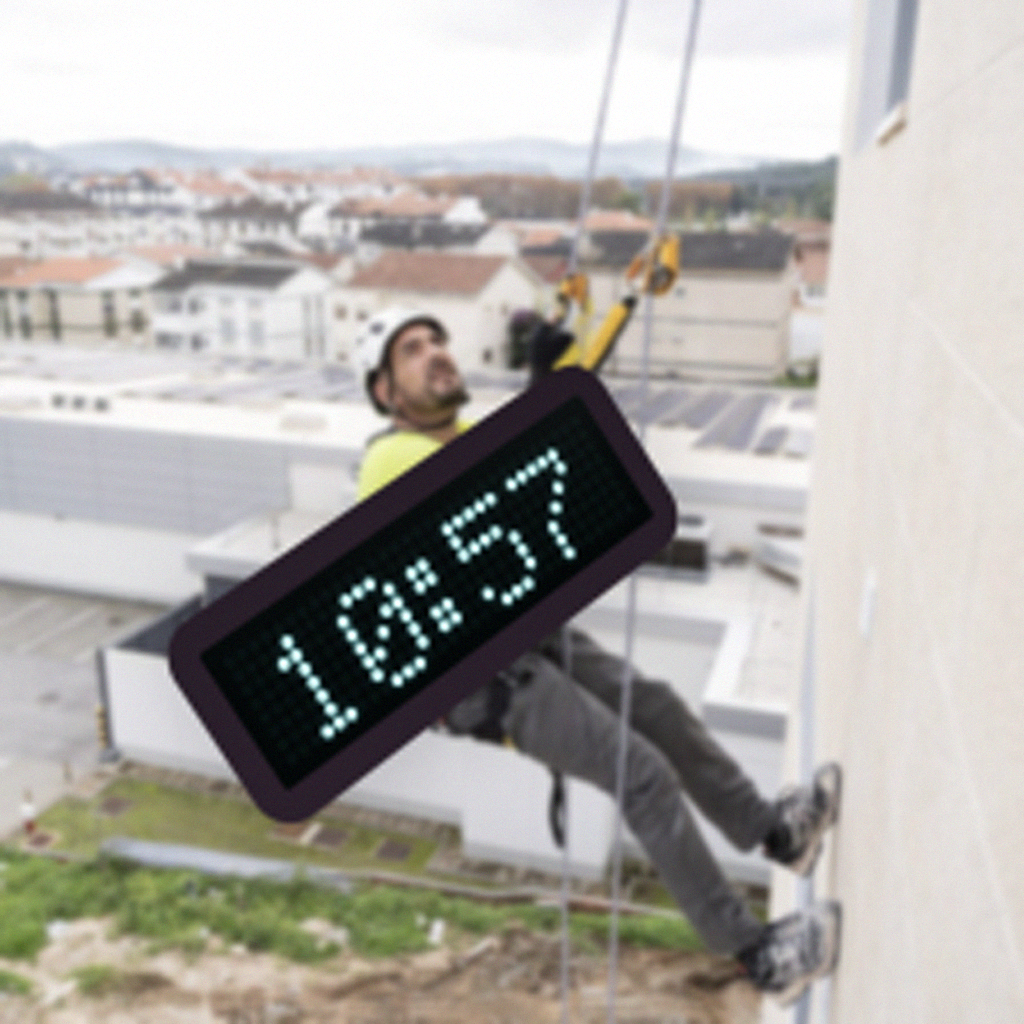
10h57
